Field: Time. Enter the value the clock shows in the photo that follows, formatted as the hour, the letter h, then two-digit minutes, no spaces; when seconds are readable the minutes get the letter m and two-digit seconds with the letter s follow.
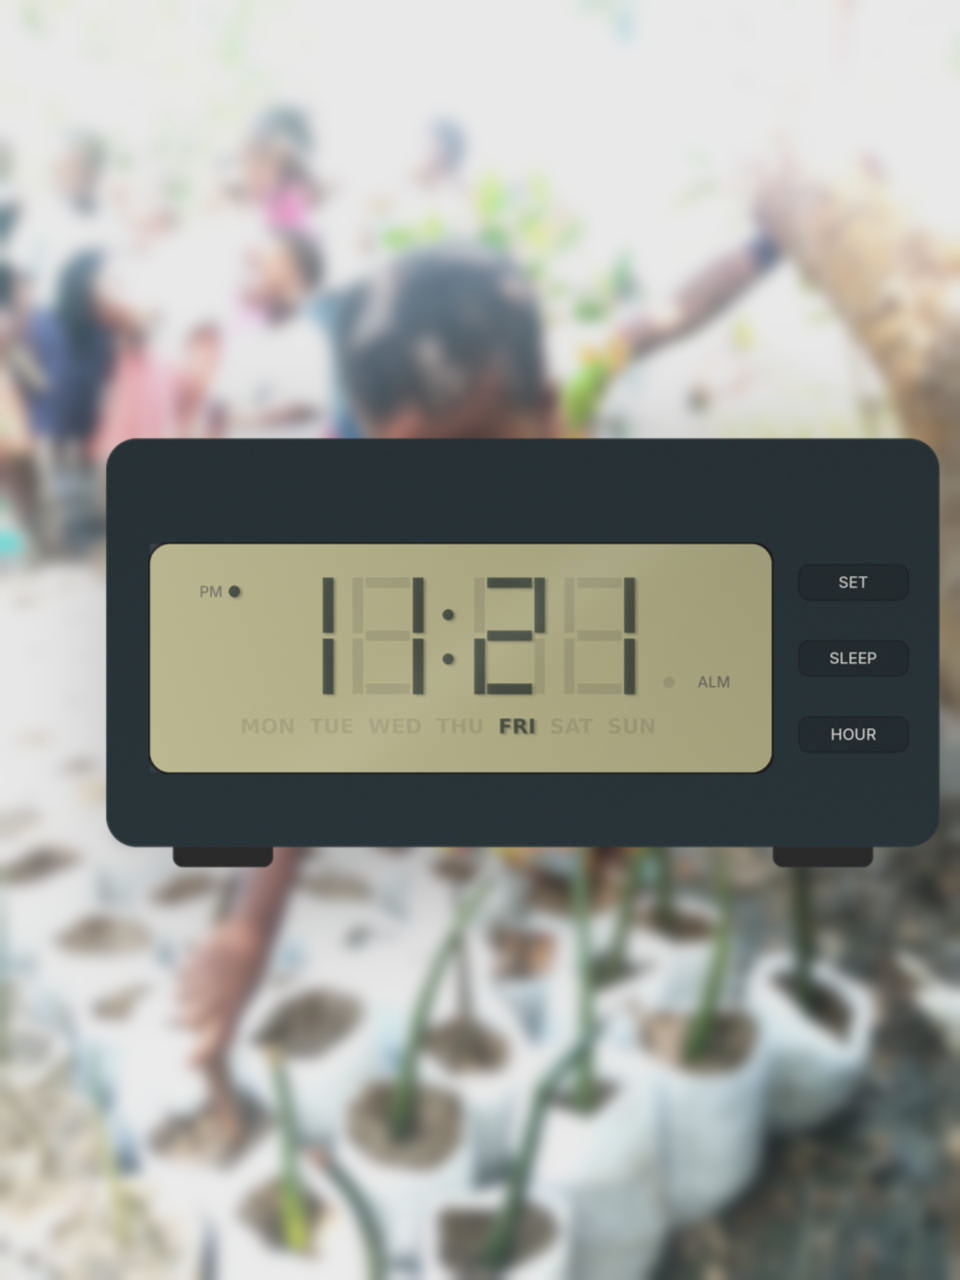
11h21
